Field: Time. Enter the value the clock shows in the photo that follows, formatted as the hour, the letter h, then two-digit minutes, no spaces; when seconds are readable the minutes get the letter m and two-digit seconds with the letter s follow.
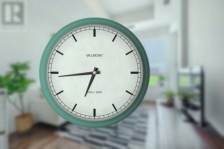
6h44
